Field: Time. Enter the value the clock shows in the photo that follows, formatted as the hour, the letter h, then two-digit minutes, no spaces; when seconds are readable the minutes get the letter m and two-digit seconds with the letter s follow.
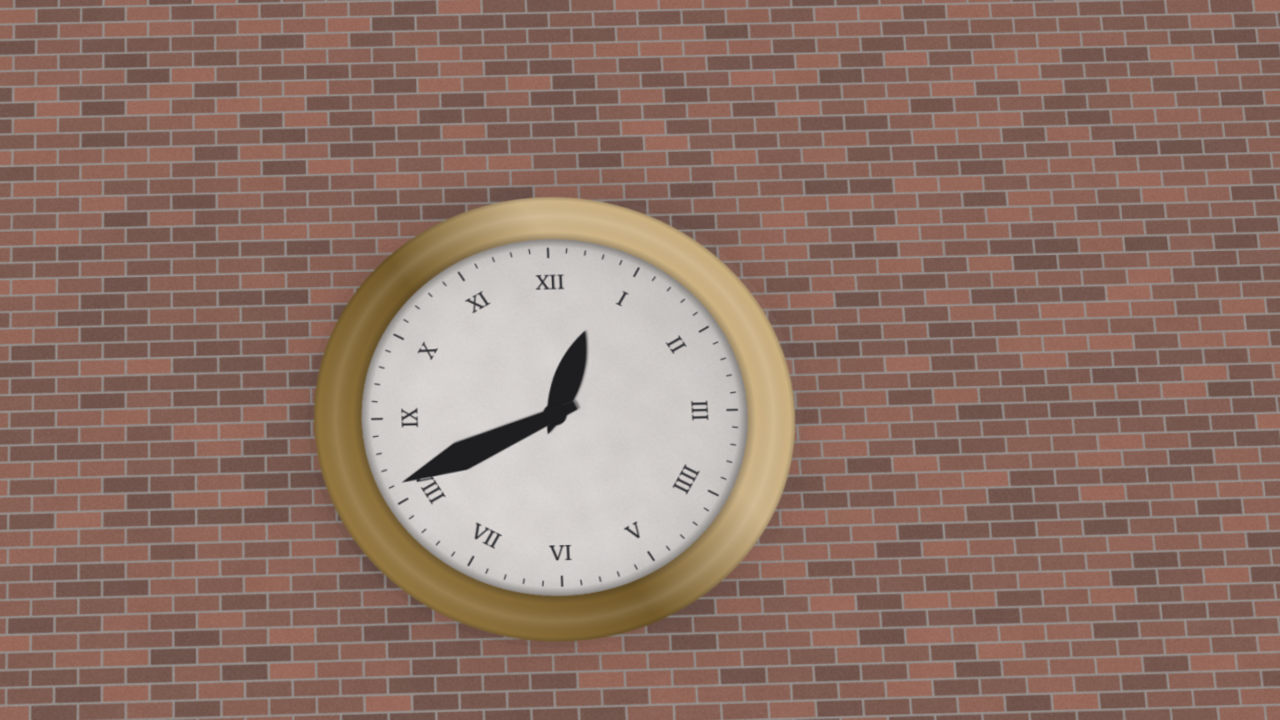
12h41
